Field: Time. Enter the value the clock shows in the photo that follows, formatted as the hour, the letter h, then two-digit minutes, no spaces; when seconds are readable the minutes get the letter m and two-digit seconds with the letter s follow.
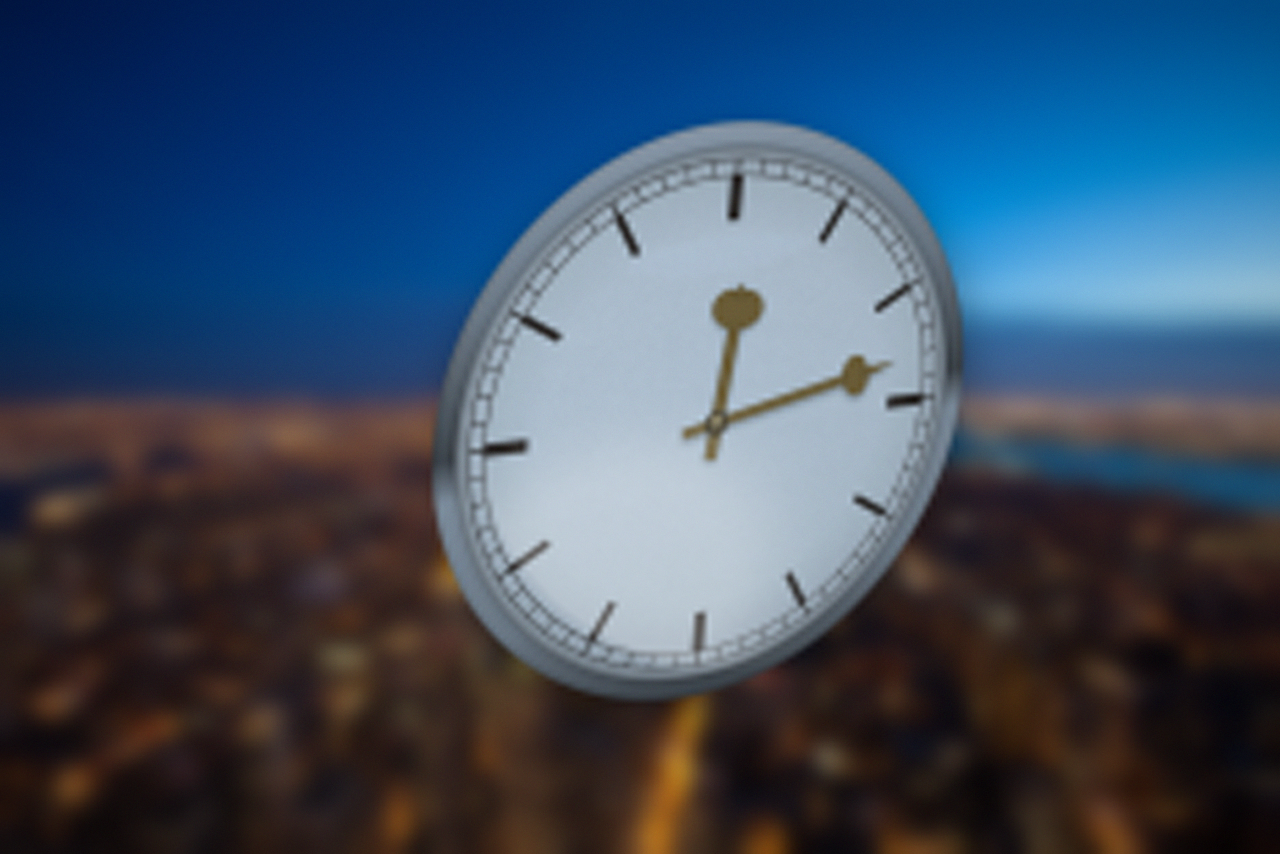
12h13
